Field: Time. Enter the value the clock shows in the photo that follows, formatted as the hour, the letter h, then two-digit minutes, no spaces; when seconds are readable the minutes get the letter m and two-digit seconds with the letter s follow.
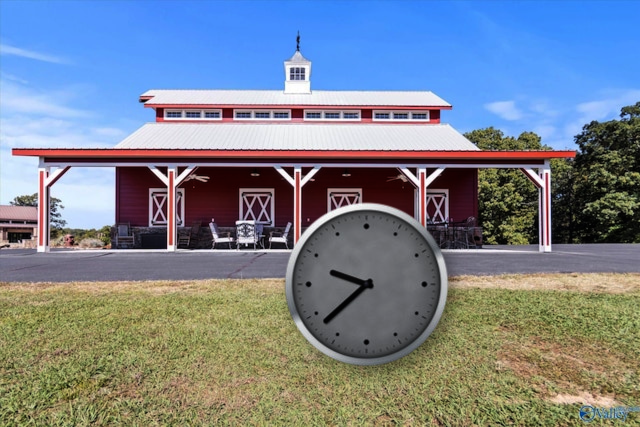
9h38
